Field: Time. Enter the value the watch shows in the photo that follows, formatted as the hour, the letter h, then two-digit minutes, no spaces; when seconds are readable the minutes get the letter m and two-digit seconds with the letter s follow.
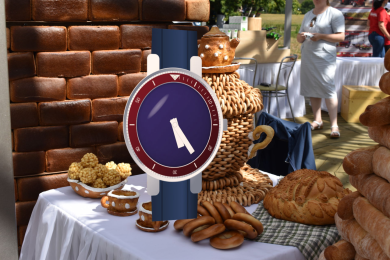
5h24
